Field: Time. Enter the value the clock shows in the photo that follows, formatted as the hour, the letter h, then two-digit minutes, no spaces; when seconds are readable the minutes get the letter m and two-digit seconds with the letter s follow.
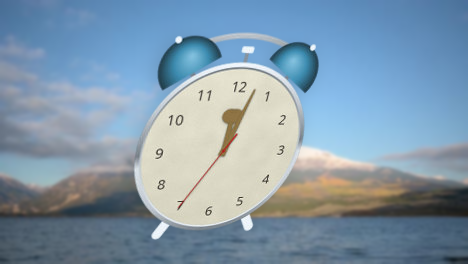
12h02m35s
